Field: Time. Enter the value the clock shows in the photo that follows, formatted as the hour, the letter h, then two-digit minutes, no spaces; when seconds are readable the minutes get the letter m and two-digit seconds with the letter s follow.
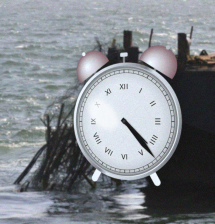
4h23
